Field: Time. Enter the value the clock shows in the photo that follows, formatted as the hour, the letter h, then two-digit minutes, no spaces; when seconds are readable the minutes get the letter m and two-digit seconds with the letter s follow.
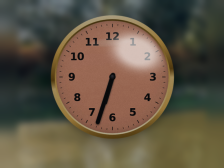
6h33
